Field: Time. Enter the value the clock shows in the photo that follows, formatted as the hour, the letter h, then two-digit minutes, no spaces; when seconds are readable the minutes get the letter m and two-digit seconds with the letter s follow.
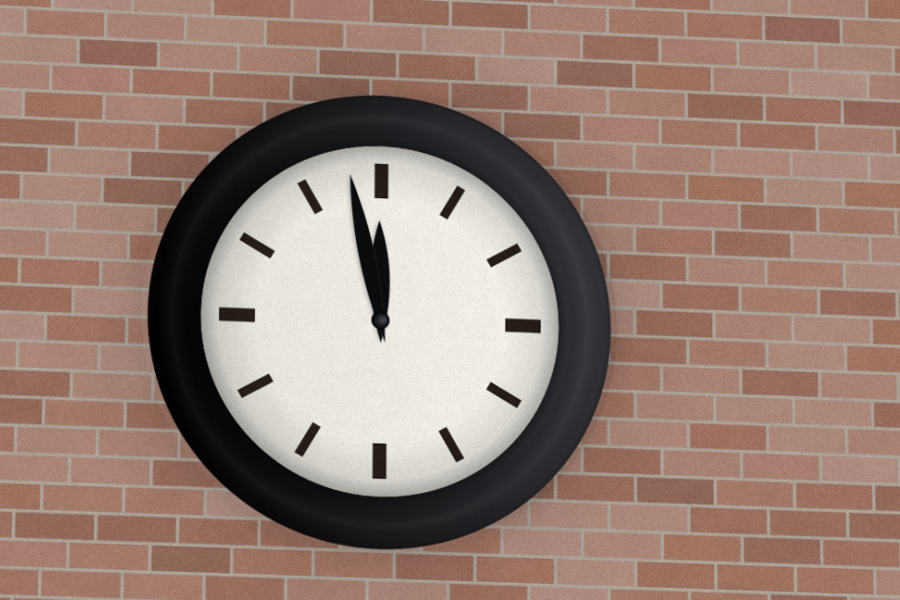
11h58
